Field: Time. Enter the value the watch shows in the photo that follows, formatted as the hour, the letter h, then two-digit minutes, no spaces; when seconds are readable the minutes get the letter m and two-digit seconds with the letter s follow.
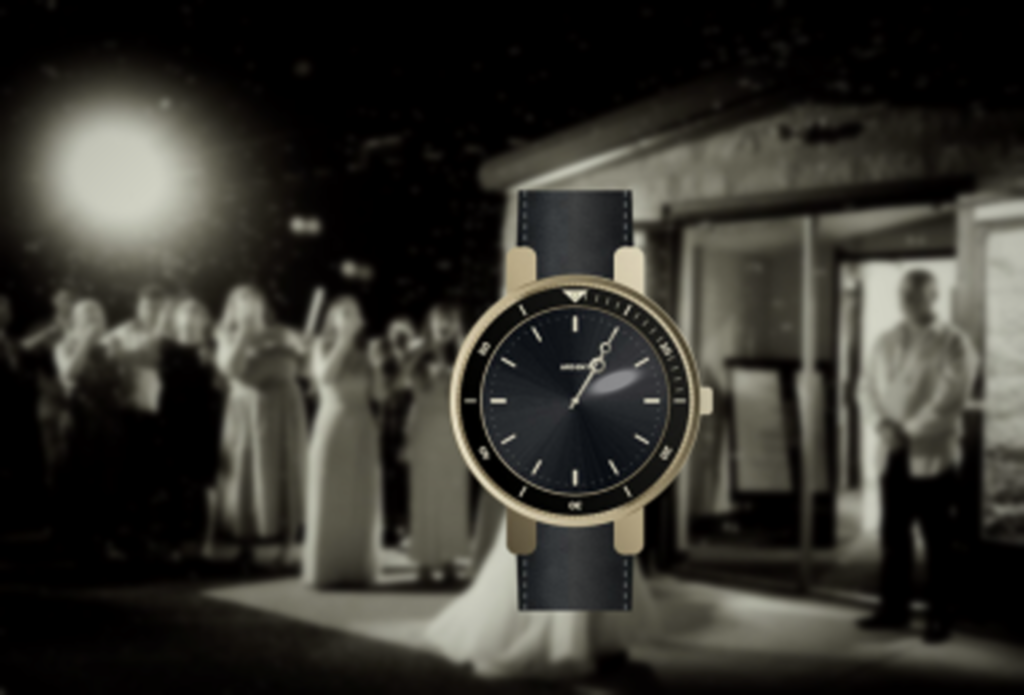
1h05
